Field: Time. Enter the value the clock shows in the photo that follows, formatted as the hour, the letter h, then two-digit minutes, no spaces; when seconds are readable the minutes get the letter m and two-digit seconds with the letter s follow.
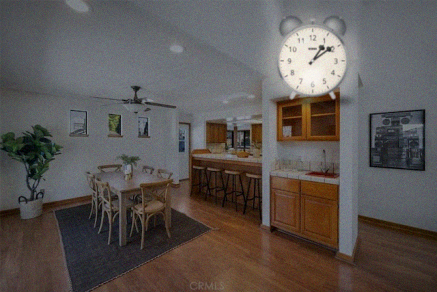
1h09
